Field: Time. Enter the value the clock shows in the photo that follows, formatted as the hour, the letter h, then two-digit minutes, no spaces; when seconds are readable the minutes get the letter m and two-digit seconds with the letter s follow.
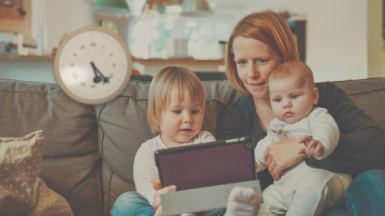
5h23
